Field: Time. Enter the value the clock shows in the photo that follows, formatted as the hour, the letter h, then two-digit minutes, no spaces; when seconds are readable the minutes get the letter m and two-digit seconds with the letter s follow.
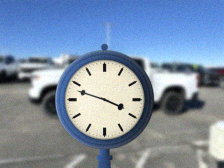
3h48
